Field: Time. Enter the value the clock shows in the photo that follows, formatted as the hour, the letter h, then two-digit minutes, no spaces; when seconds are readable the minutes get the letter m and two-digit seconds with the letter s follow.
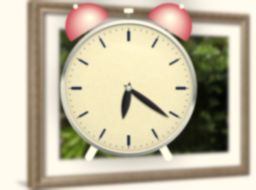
6h21
